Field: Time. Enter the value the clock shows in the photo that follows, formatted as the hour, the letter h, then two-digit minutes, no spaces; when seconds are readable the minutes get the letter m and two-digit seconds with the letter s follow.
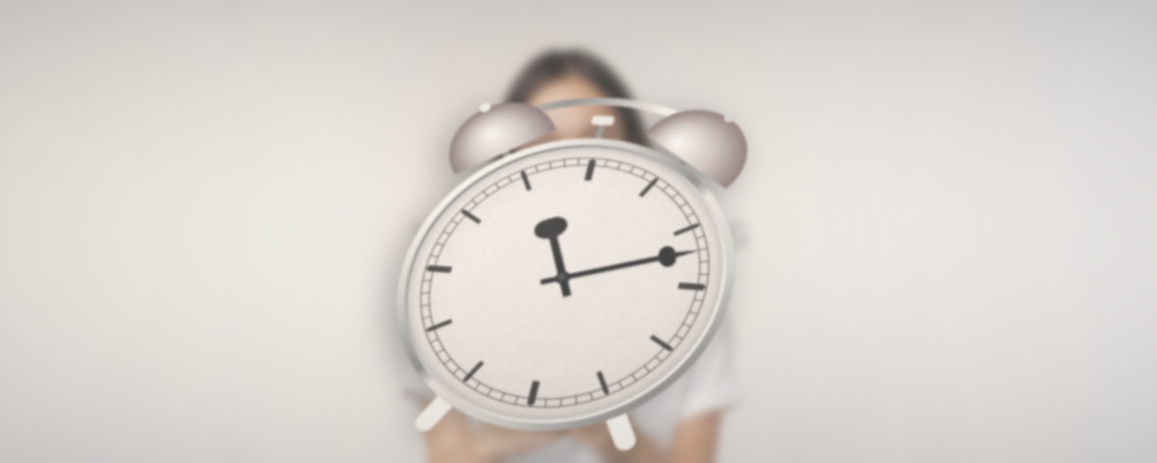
11h12
